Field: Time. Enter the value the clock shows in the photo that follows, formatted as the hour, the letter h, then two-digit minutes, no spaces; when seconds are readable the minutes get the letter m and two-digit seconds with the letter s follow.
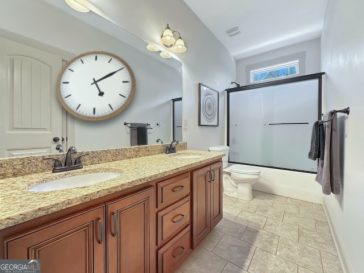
5h10
